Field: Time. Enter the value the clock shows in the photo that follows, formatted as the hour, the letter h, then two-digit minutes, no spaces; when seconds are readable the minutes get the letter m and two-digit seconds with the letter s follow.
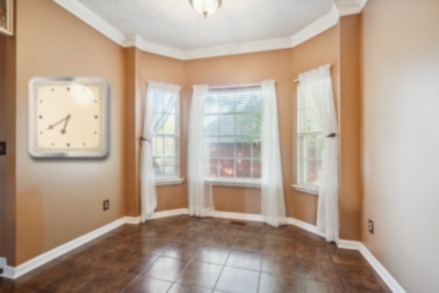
6h40
